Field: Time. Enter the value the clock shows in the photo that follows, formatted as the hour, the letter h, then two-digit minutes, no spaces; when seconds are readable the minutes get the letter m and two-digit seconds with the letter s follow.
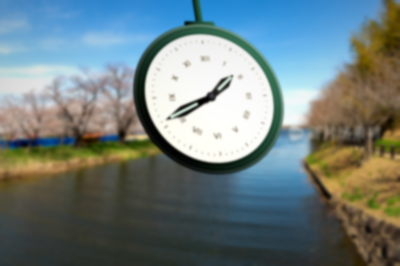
1h41
